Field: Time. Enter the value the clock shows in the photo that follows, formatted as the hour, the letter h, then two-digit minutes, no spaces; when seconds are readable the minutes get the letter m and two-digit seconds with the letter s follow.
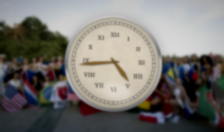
4h44
